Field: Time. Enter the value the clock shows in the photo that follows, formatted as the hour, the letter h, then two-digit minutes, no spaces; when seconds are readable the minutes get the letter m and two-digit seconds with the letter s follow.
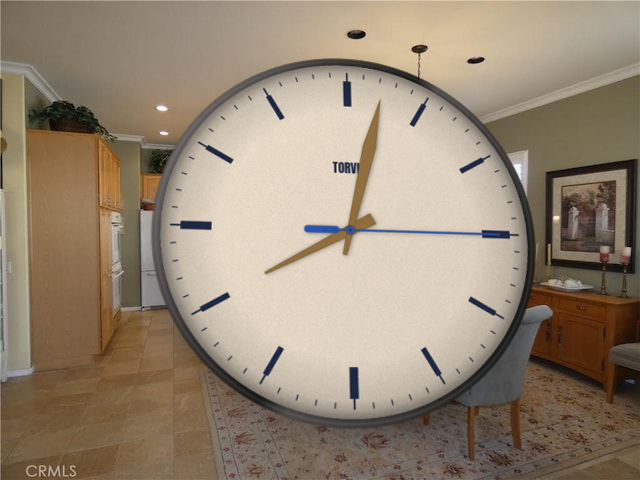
8h02m15s
